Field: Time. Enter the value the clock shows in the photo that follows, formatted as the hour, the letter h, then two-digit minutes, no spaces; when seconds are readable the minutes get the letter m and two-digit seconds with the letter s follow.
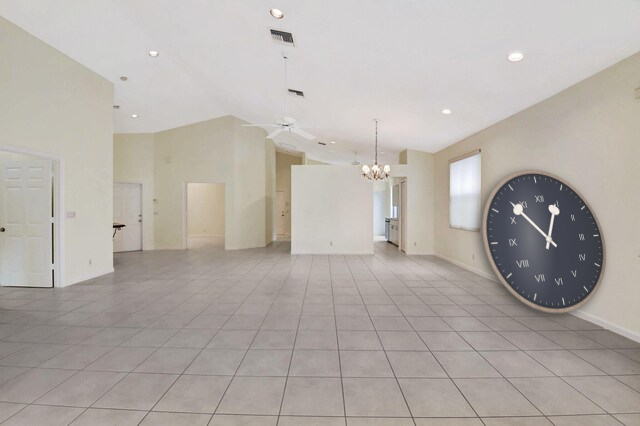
12h53
